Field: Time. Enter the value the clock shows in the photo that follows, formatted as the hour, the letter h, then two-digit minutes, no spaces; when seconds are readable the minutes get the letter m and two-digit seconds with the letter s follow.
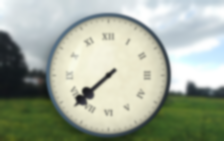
7h38
